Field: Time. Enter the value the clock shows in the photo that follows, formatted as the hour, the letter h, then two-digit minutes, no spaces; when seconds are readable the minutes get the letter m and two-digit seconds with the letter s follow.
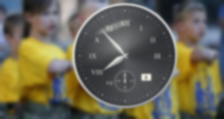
7h53
